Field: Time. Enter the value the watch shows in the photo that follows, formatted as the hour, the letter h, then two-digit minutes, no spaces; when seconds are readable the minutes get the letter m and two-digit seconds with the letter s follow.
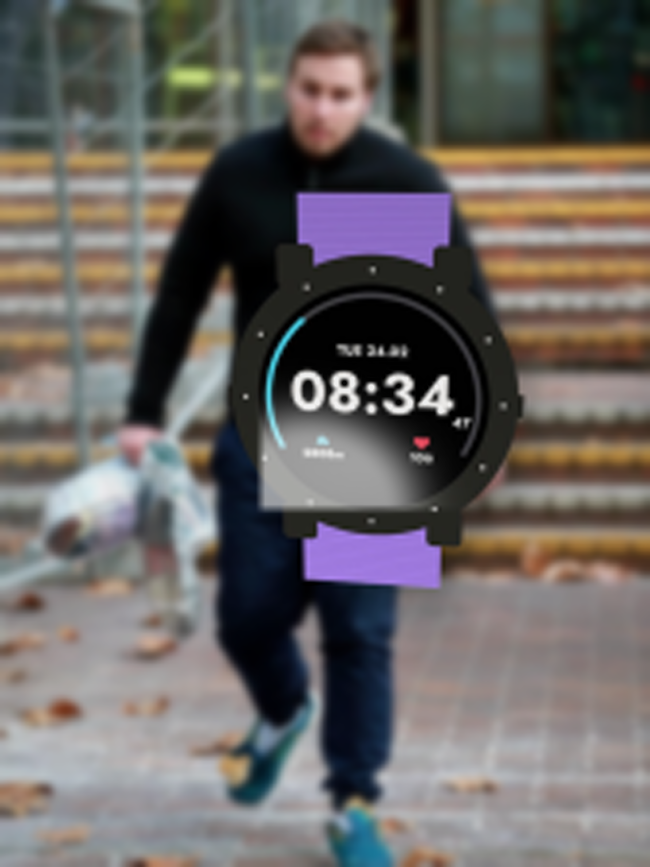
8h34
